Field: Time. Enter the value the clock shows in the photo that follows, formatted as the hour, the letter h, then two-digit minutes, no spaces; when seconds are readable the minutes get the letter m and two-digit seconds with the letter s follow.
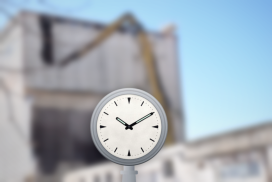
10h10
